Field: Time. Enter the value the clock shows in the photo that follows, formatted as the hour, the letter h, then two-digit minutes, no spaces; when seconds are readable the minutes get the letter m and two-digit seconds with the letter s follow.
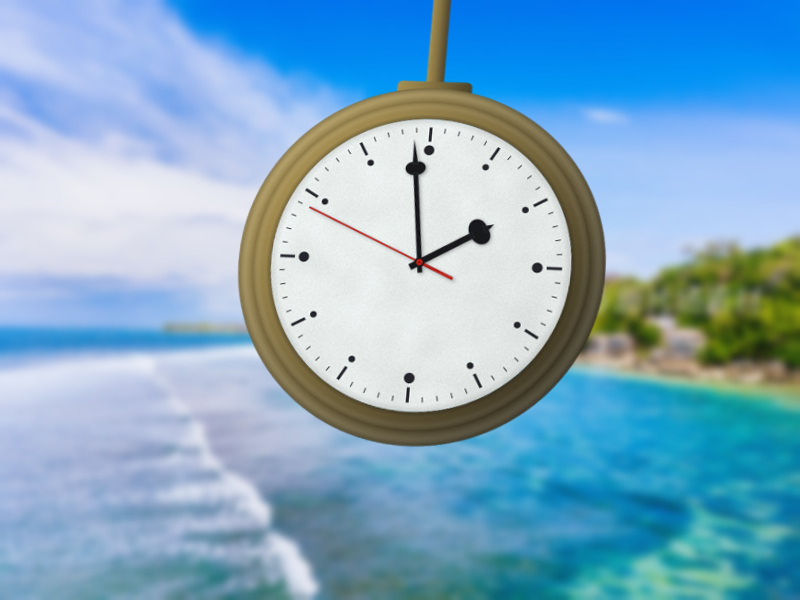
1h58m49s
